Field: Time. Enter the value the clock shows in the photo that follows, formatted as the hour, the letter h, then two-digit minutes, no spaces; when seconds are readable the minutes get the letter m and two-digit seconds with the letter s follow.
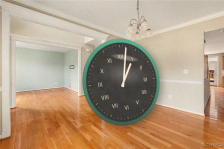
1h02
